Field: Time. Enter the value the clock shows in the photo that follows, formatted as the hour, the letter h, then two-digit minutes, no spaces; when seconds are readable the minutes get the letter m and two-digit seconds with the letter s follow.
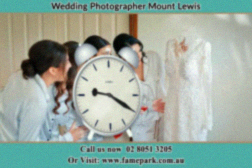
9h20
